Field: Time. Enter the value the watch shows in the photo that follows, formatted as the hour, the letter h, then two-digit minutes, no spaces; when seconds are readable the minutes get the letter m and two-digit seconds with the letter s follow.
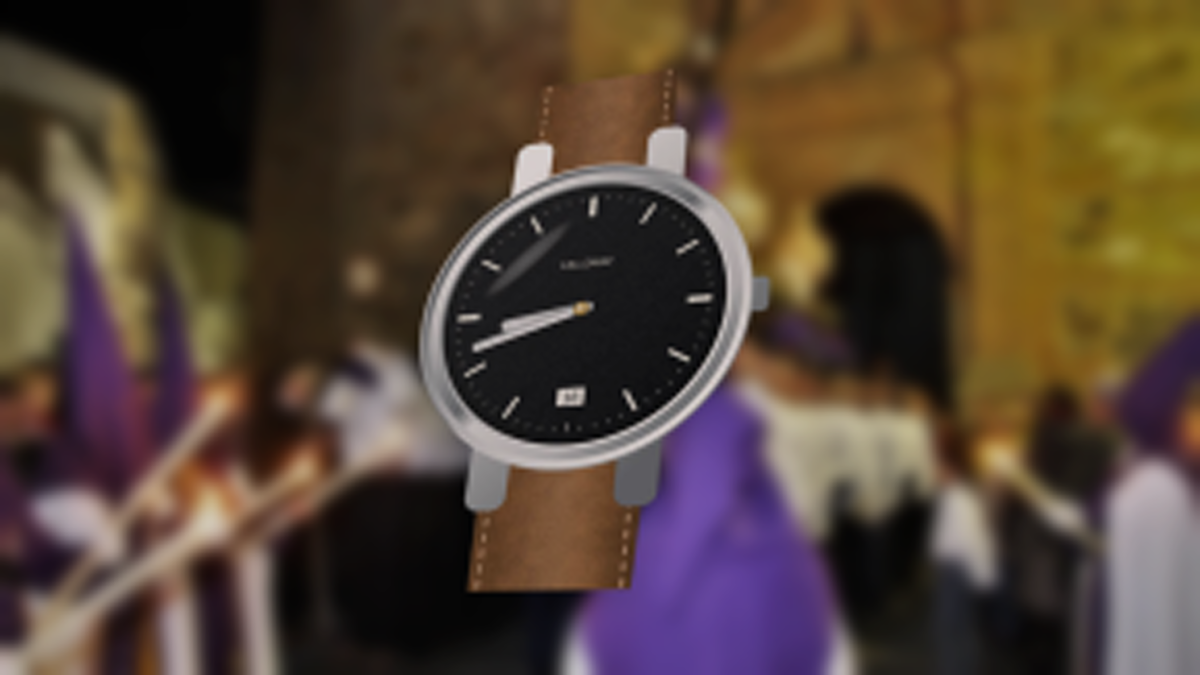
8h42
